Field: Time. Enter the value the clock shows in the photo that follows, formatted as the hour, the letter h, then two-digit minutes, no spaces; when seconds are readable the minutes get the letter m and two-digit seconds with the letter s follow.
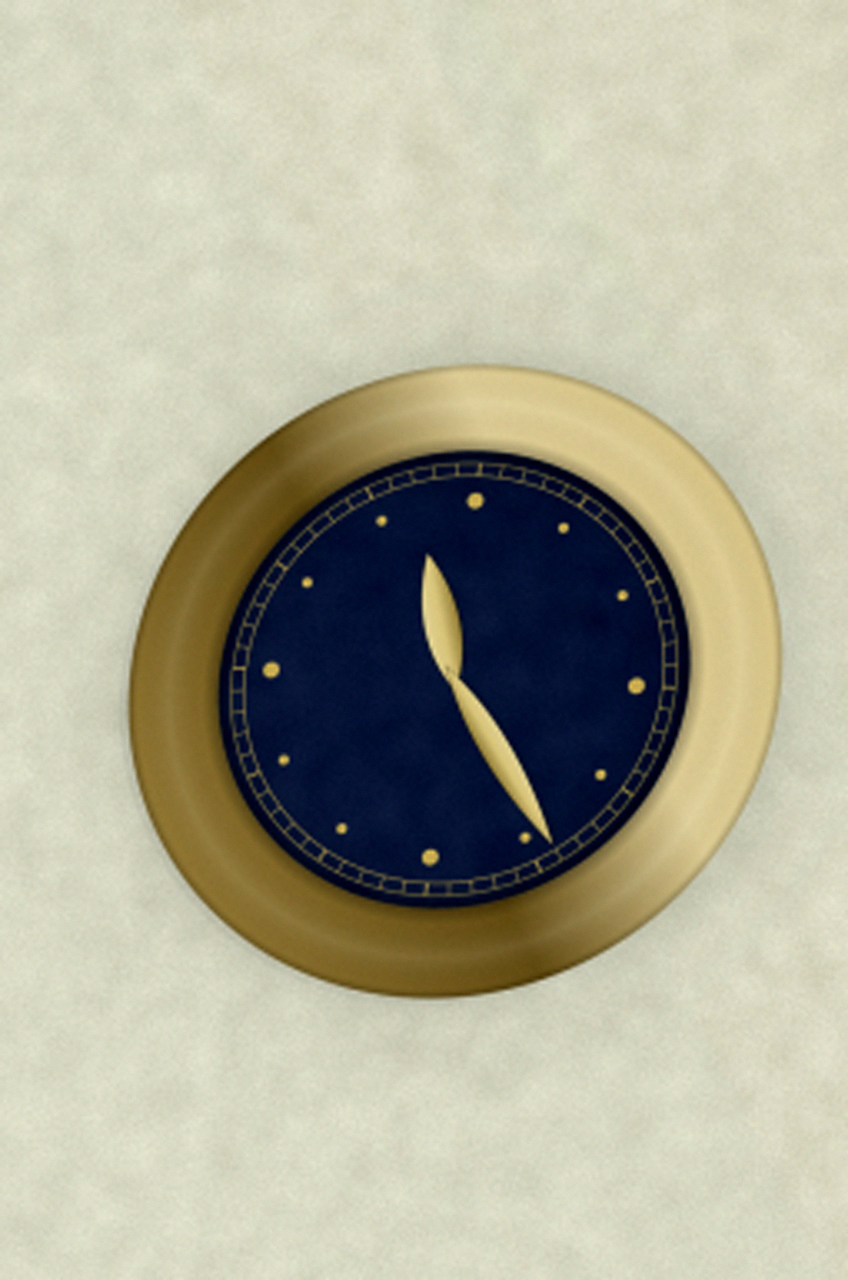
11h24
